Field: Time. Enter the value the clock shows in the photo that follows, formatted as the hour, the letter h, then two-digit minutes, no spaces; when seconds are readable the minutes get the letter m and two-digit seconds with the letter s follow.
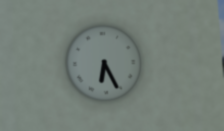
6h26
